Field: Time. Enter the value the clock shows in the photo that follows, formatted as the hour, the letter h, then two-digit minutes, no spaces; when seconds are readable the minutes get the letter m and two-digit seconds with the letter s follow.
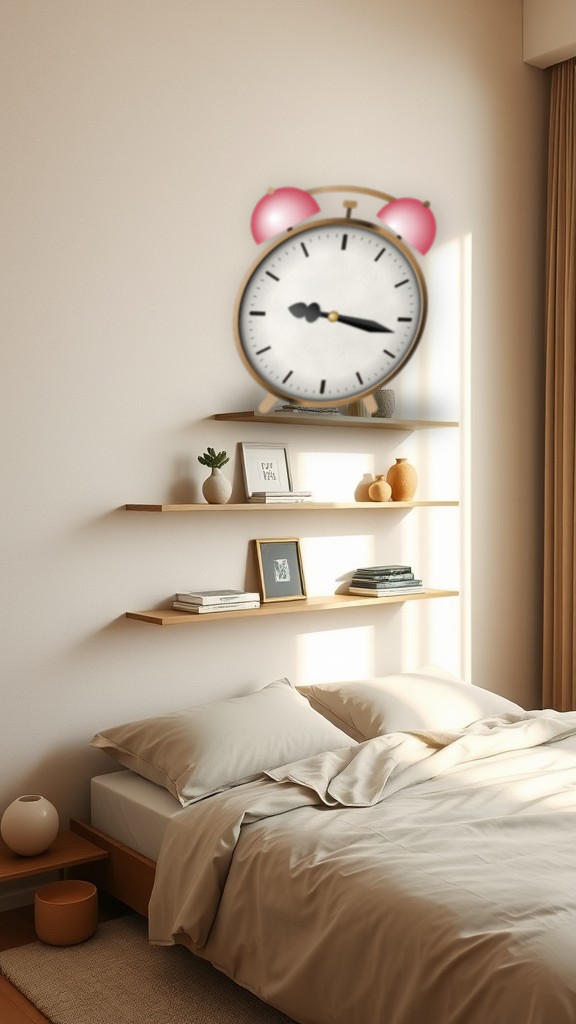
9h17
